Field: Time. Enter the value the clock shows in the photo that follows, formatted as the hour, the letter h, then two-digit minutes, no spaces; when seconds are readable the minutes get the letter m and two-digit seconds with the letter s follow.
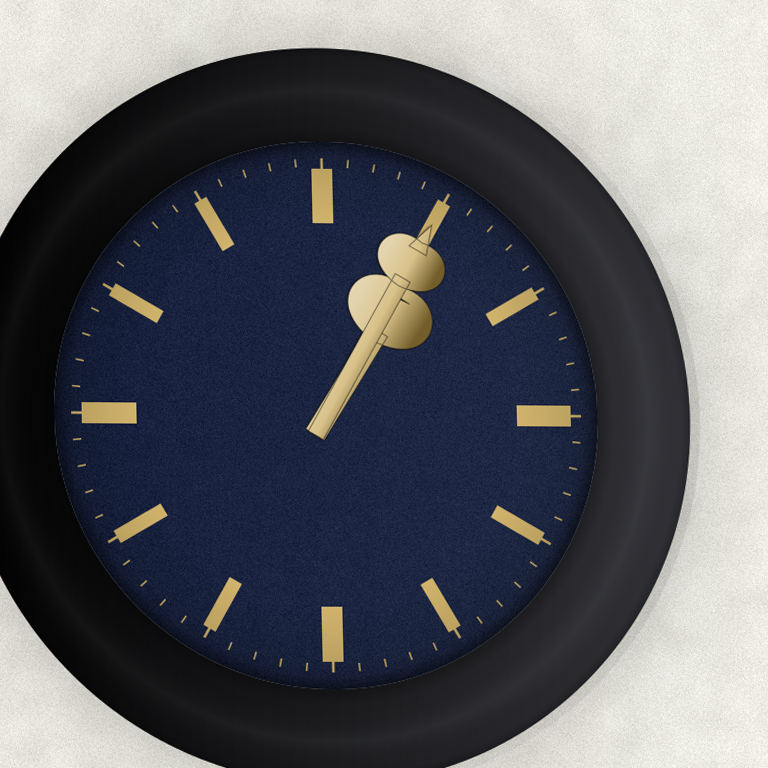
1h05
